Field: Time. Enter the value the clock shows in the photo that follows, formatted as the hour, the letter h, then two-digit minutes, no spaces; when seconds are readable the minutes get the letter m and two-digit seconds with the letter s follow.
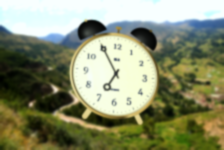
6h55
